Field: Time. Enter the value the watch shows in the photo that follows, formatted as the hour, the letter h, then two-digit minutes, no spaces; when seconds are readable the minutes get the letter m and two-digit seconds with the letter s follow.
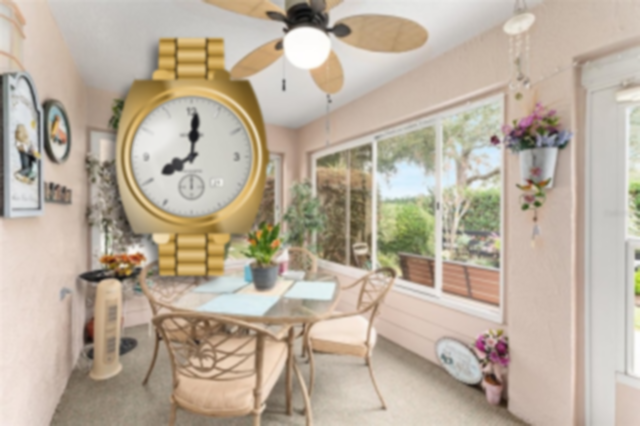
8h01
